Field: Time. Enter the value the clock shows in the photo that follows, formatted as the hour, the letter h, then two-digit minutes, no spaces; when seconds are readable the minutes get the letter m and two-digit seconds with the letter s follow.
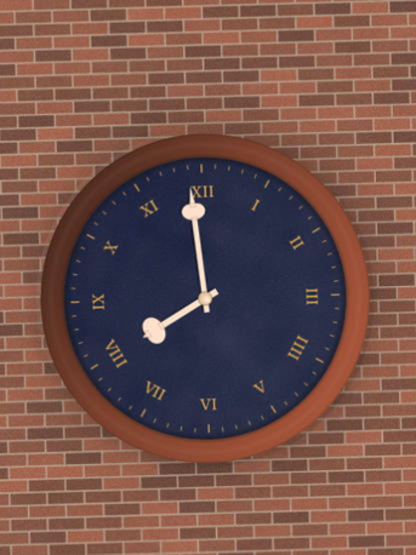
7h59
